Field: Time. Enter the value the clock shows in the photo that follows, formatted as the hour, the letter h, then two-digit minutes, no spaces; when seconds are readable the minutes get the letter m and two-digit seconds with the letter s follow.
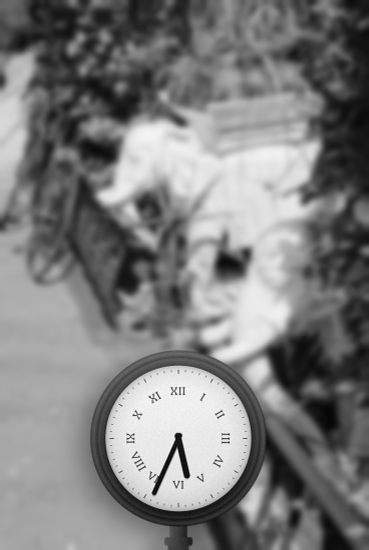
5h34
